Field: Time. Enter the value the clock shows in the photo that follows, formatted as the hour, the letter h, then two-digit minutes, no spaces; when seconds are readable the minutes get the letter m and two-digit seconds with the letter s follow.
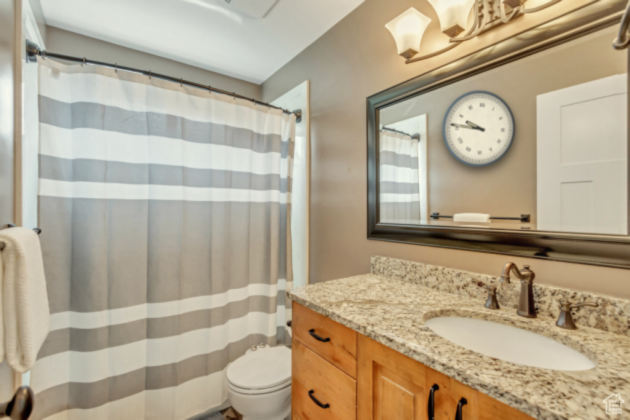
9h46
